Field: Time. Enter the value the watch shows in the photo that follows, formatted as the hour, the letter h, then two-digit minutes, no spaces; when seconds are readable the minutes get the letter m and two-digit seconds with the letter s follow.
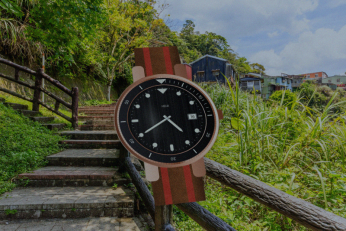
4h40
